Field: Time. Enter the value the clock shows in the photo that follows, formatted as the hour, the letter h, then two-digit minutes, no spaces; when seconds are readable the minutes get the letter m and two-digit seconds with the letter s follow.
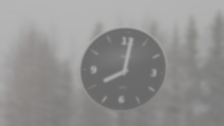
8h01
